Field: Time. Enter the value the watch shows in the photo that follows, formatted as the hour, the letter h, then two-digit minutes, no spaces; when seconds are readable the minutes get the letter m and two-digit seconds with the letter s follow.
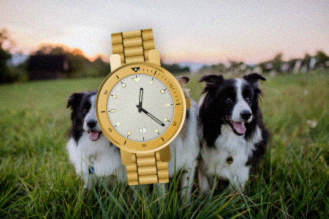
12h22
